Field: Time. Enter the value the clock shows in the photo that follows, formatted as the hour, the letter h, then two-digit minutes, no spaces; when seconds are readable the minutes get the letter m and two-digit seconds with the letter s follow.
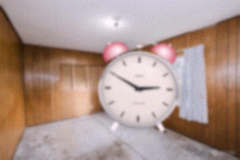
2h50
